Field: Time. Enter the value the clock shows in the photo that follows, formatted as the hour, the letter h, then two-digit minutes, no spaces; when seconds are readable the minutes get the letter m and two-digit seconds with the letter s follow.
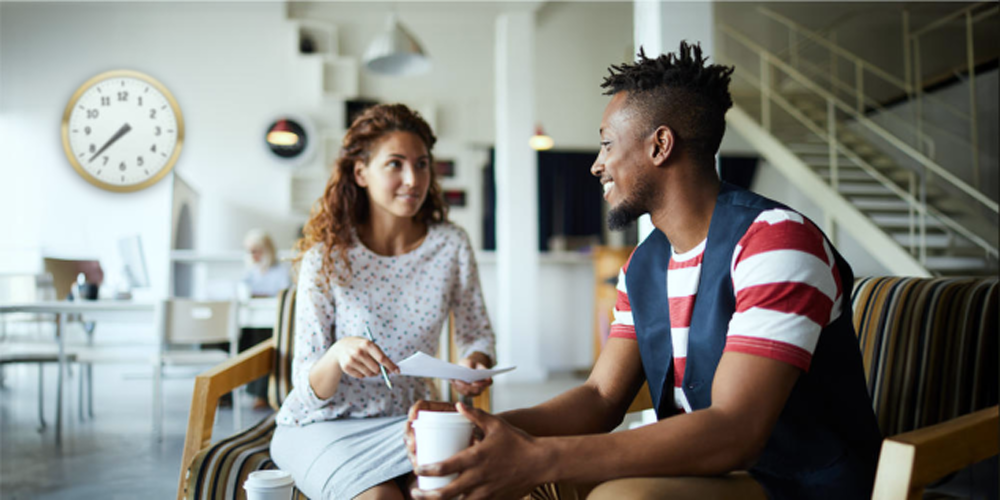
7h38
